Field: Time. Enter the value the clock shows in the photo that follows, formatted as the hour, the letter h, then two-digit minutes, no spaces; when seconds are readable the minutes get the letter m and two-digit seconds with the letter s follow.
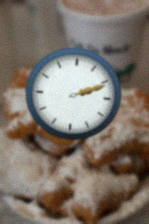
2h11
